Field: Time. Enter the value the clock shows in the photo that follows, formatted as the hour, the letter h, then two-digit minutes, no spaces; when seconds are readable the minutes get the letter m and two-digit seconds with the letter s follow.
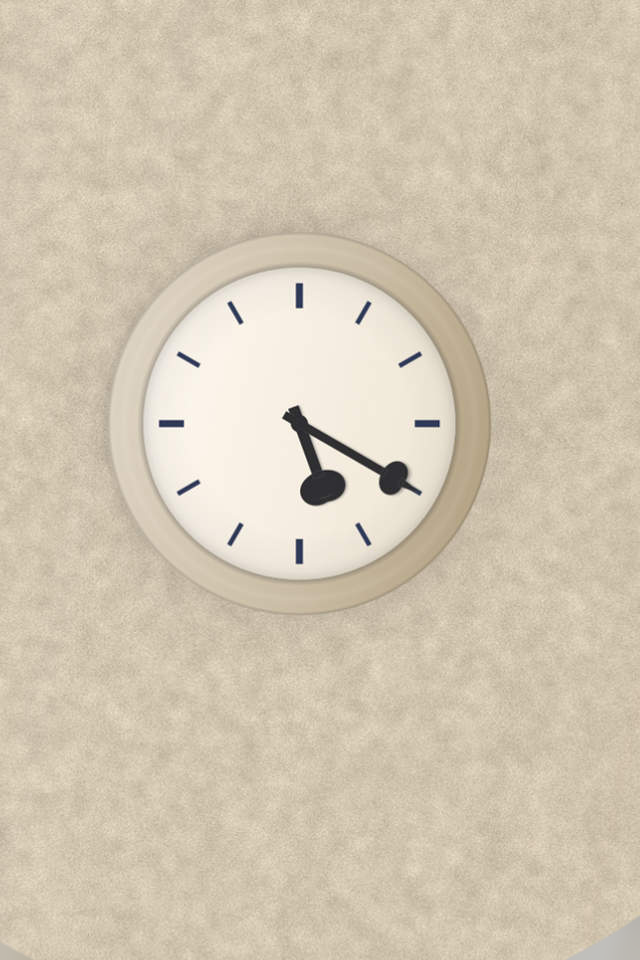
5h20
